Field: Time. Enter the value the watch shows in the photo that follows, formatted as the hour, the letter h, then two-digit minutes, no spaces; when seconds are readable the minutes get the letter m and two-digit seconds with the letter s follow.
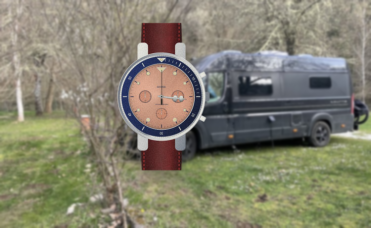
3h16
